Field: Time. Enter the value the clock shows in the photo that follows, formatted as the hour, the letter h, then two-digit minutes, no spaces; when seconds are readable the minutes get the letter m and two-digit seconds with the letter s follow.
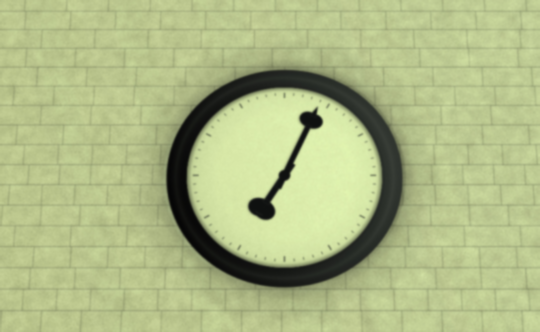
7h04
